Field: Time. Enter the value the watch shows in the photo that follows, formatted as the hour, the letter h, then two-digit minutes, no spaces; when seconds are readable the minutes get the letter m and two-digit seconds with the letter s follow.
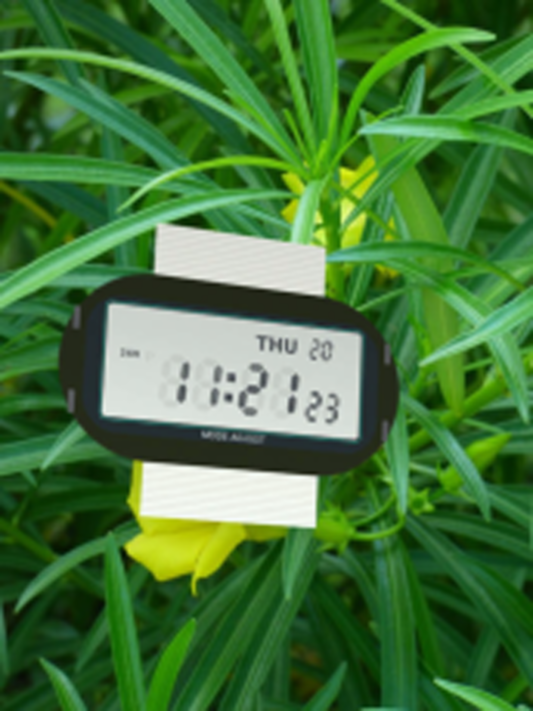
11h21m23s
